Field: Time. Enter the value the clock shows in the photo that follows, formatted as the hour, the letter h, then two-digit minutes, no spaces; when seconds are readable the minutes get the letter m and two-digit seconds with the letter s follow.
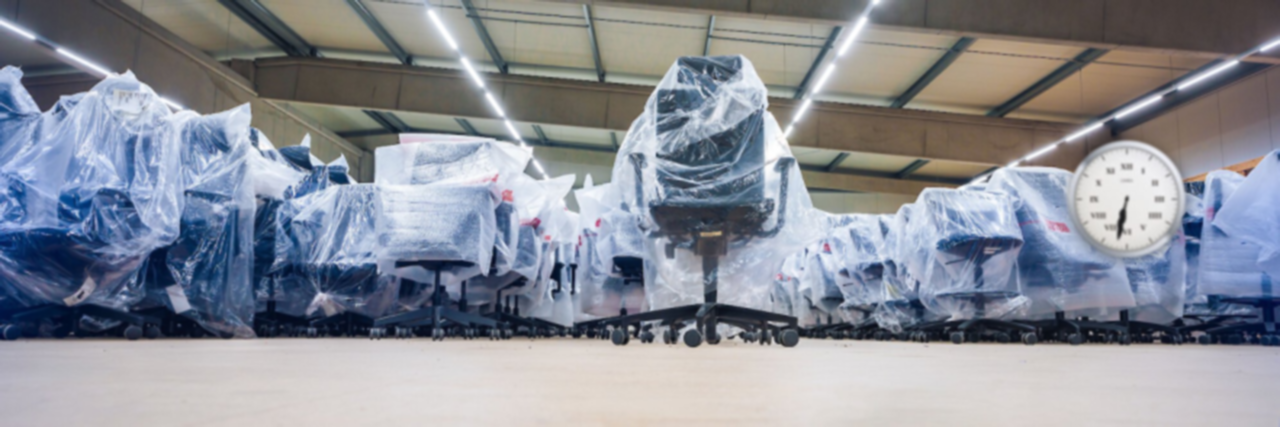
6h32
